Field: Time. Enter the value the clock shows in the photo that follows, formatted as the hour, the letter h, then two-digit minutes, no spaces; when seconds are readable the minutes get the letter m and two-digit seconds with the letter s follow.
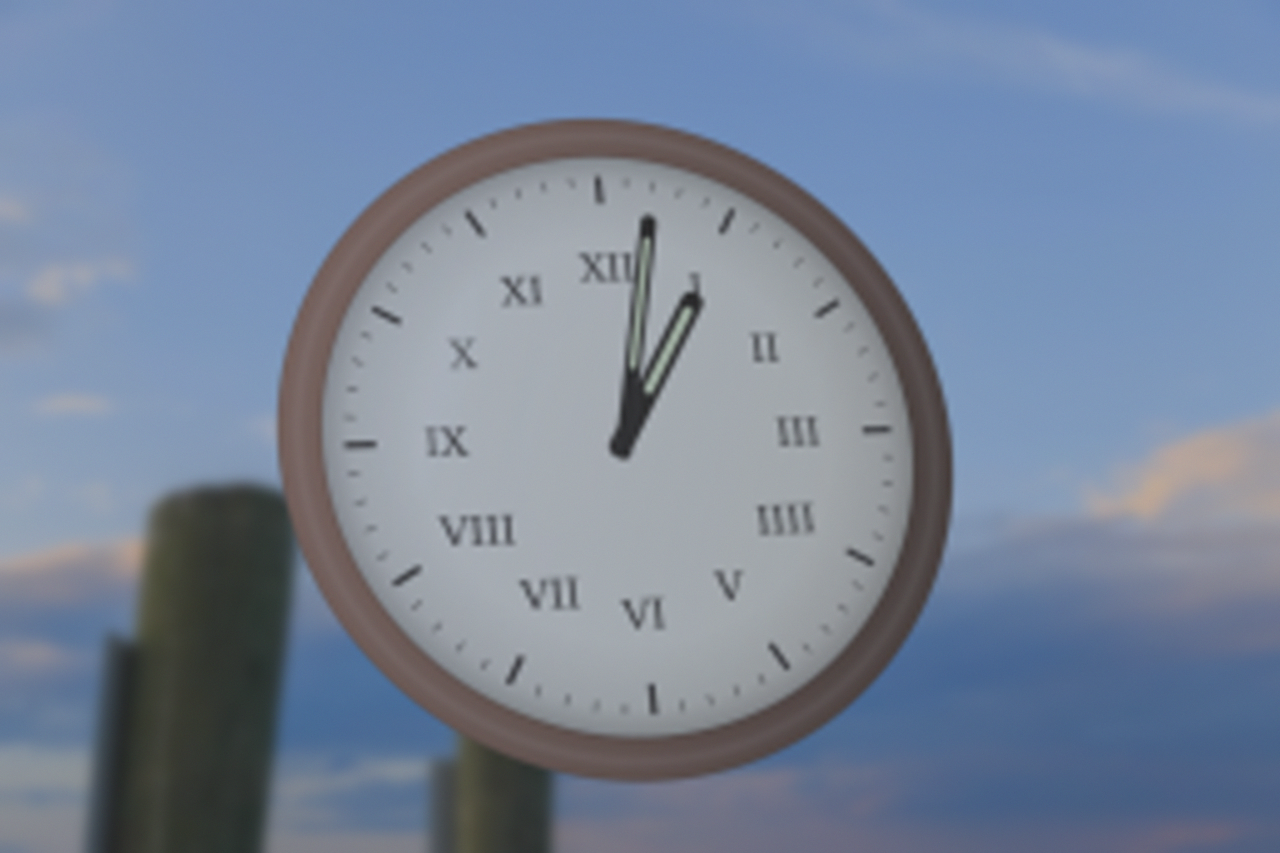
1h02
